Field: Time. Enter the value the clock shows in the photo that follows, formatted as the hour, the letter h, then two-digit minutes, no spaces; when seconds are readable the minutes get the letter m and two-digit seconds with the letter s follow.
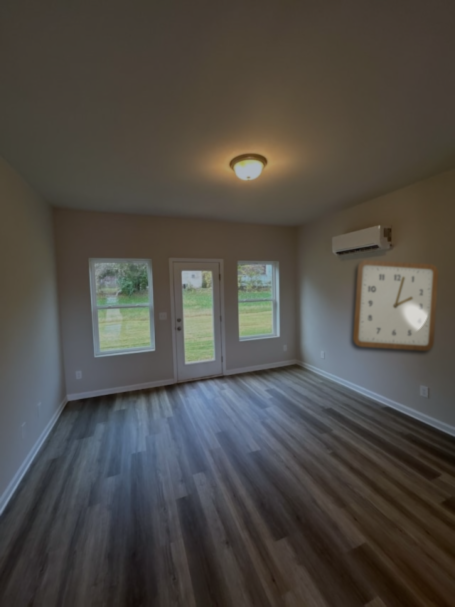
2h02
